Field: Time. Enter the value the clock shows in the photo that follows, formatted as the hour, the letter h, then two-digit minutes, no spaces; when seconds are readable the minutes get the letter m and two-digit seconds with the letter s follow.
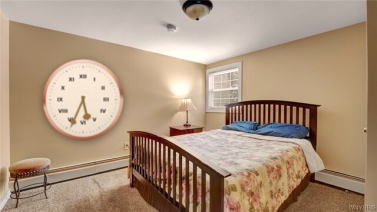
5h34
